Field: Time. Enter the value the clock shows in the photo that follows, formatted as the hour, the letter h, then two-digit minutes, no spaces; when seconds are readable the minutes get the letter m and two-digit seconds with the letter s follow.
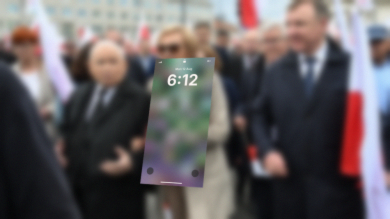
6h12
